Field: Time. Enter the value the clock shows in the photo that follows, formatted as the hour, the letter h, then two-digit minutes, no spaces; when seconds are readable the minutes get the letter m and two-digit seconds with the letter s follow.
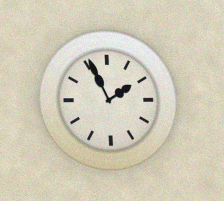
1h56
